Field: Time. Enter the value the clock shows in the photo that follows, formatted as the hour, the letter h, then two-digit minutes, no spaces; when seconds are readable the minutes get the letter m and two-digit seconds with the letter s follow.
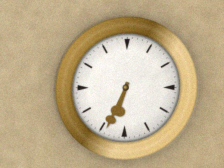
6h34
